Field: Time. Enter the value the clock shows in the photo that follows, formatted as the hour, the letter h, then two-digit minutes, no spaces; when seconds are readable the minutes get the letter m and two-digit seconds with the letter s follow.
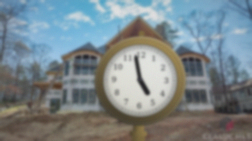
4h58
